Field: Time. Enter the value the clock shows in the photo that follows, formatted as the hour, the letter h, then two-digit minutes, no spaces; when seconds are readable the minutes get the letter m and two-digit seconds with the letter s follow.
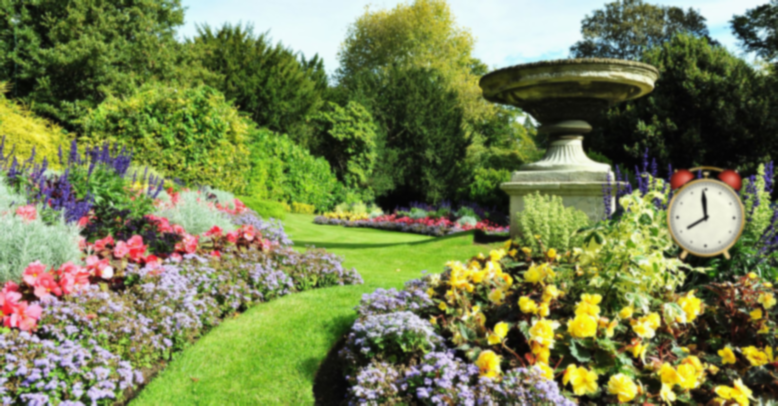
7h59
